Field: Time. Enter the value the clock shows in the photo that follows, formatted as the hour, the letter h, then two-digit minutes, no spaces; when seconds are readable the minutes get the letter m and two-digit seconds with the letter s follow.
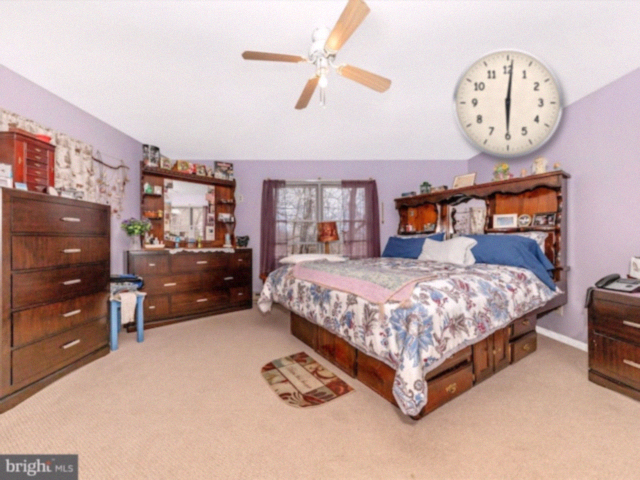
6h01
